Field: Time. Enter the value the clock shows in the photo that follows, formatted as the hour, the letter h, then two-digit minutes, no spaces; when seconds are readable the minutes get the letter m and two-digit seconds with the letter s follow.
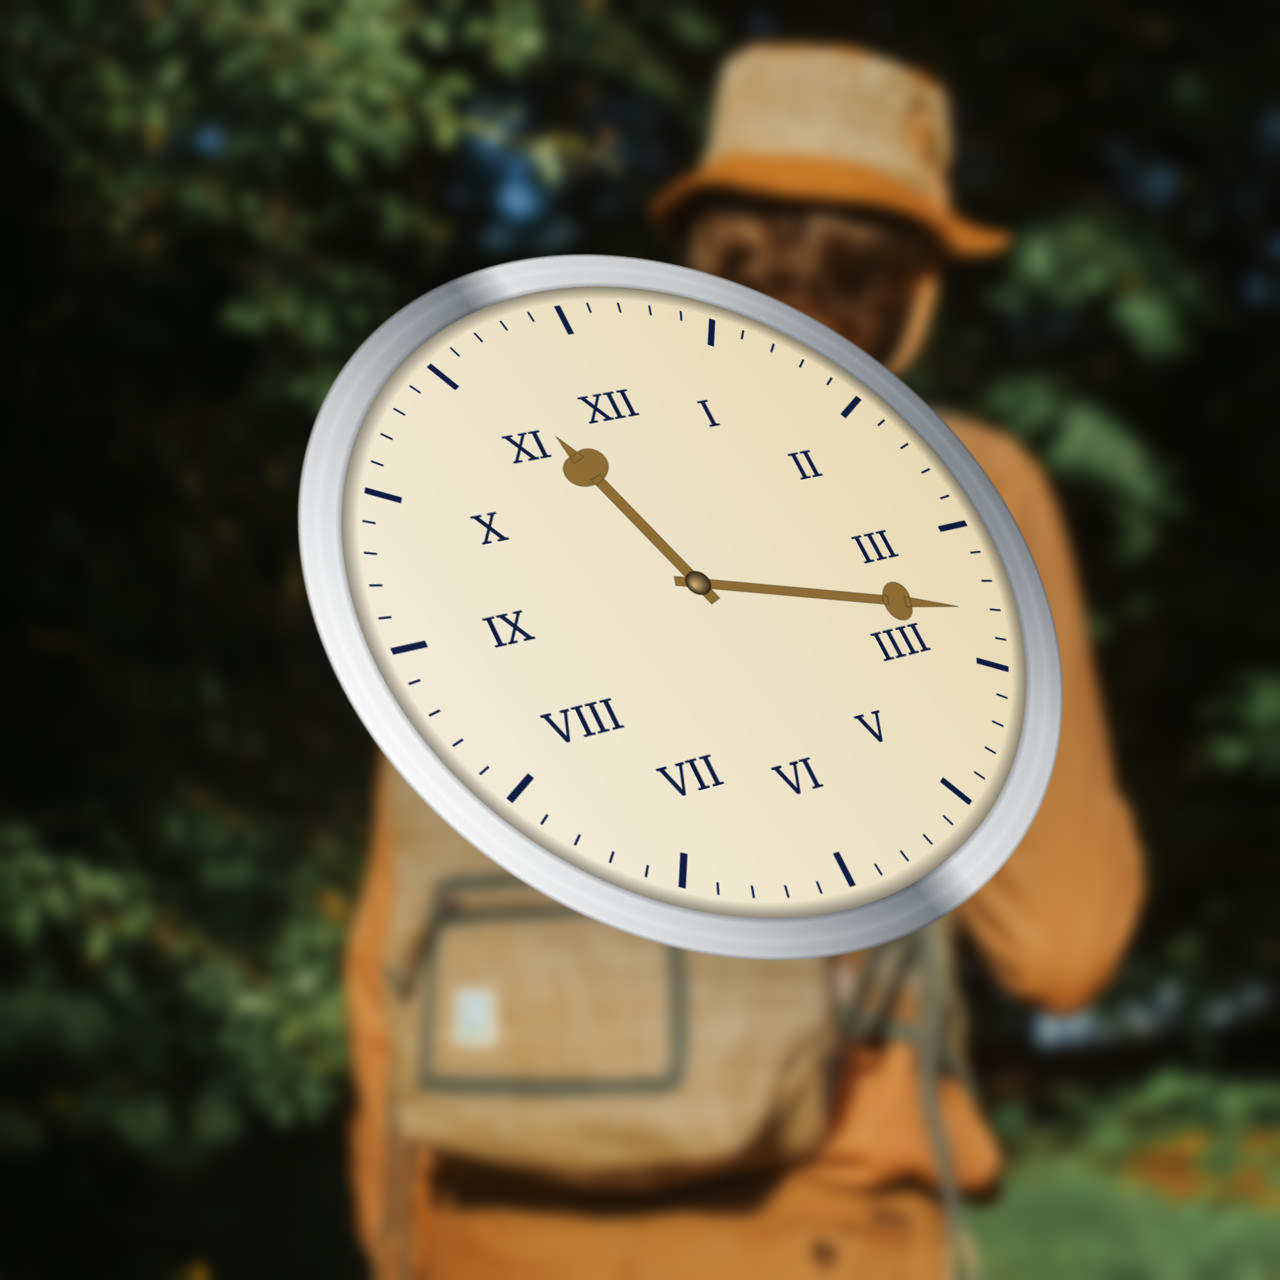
11h18
